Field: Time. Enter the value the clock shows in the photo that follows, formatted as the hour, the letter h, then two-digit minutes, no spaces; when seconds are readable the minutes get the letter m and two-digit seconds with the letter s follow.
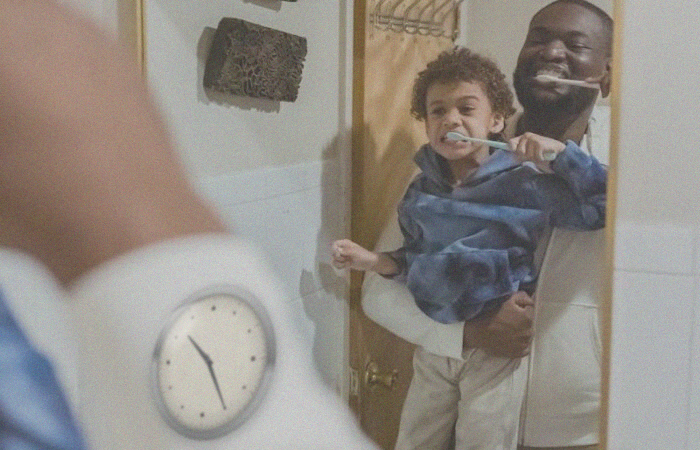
10h25
